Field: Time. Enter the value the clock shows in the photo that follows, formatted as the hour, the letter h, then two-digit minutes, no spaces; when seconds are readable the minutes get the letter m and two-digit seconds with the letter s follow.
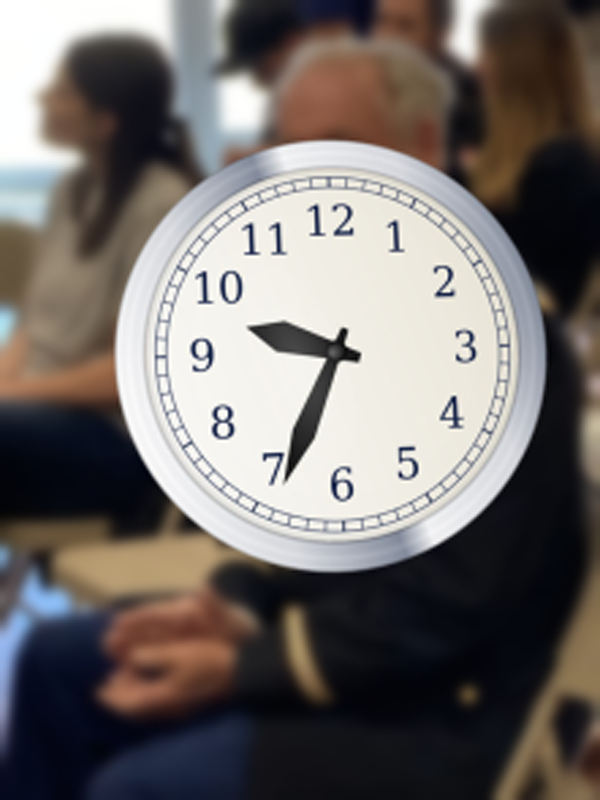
9h34
